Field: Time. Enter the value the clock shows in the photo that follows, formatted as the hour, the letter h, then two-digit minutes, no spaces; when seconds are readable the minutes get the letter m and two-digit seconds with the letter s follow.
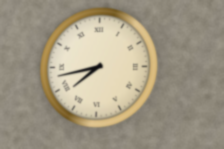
7h43
